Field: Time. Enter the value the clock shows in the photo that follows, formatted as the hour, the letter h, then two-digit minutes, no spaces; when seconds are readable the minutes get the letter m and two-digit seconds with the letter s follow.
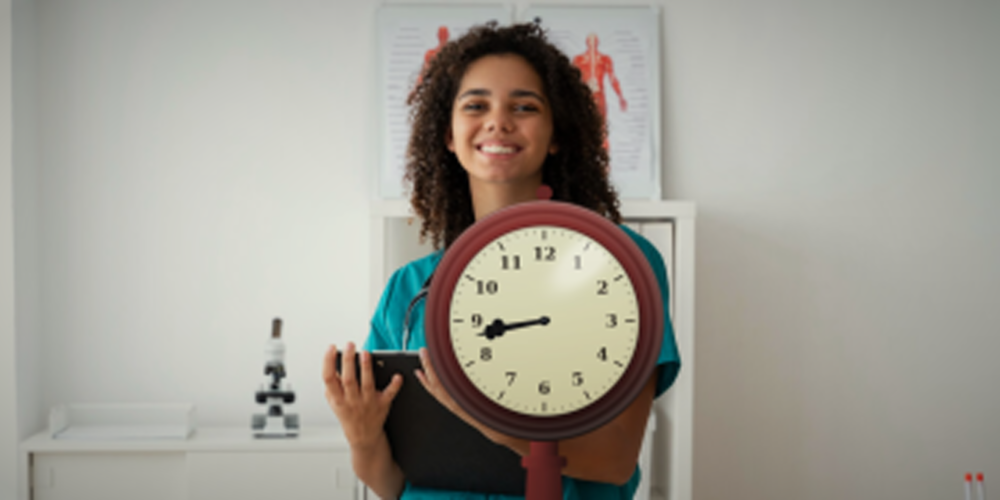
8h43
